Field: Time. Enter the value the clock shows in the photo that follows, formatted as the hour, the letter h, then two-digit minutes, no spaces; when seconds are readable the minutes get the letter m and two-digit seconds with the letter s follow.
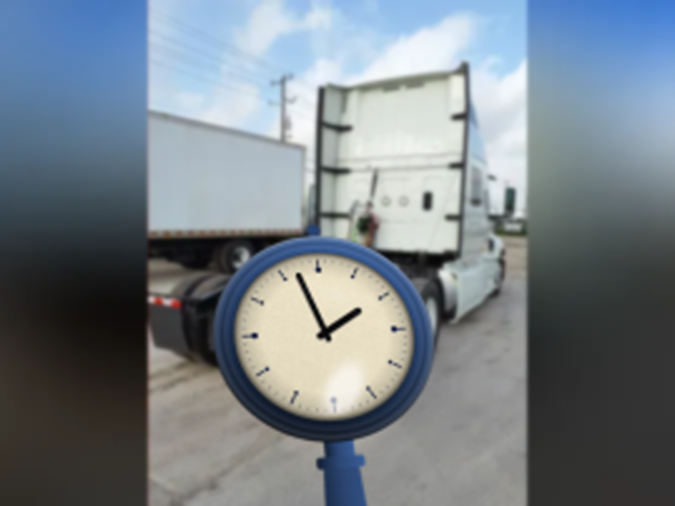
1h57
